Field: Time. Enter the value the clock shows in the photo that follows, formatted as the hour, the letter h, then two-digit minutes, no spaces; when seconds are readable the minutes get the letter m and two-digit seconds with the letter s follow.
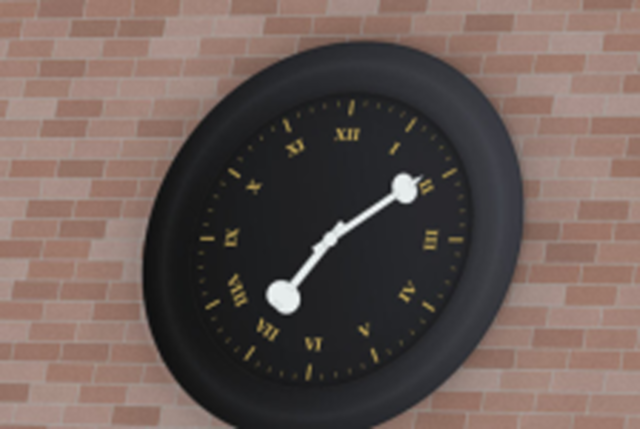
7h09
